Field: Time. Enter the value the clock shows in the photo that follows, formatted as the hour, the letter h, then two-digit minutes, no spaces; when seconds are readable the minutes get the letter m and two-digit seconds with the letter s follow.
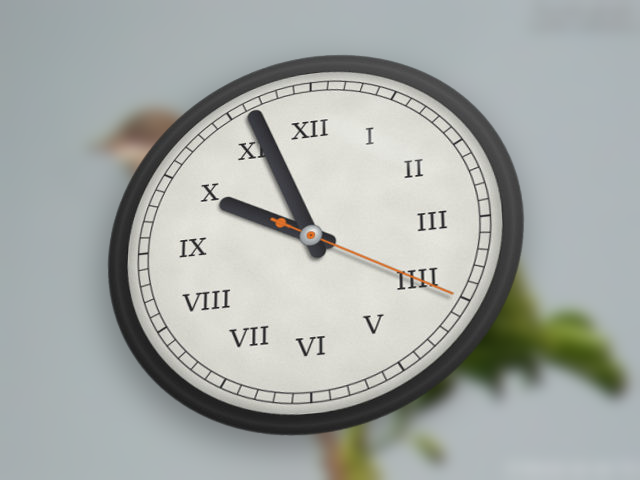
9h56m20s
